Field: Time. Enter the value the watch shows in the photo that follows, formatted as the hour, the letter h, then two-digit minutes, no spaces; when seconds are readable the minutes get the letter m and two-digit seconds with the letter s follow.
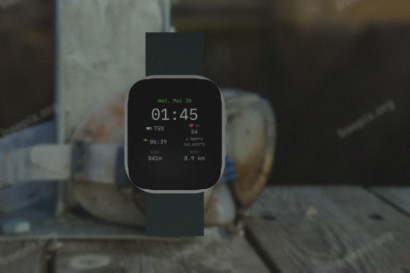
1h45
